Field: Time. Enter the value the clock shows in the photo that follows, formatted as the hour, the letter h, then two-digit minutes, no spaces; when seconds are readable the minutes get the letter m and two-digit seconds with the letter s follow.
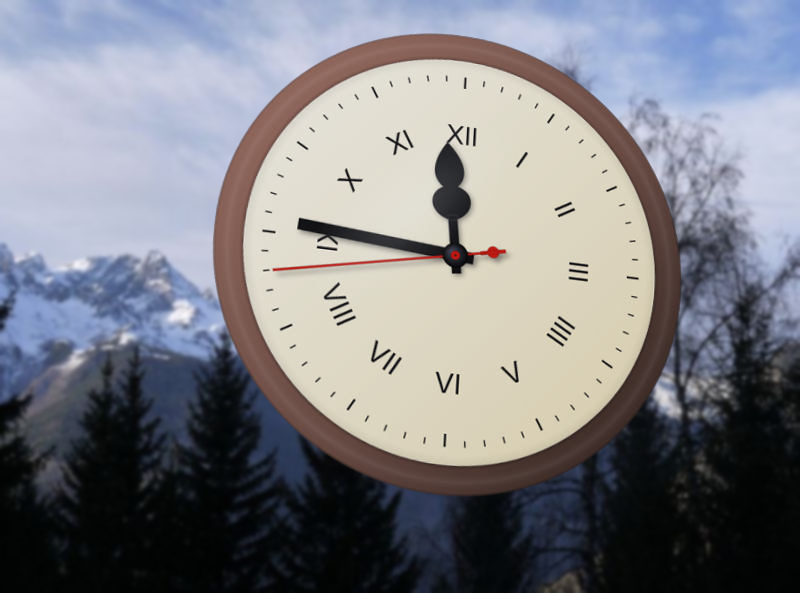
11h45m43s
